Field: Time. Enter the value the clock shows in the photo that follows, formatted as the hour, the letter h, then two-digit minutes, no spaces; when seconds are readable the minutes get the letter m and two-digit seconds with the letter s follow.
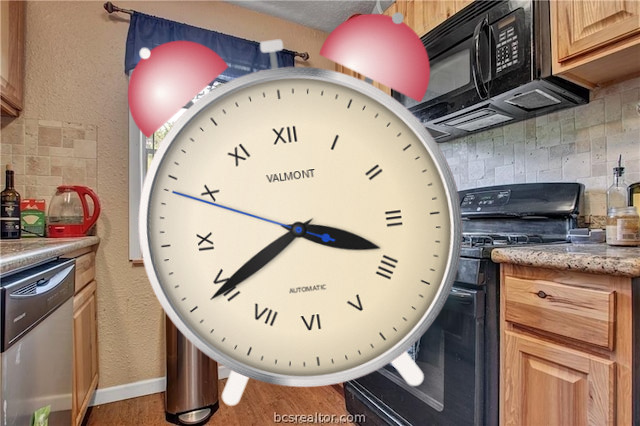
3h39m49s
